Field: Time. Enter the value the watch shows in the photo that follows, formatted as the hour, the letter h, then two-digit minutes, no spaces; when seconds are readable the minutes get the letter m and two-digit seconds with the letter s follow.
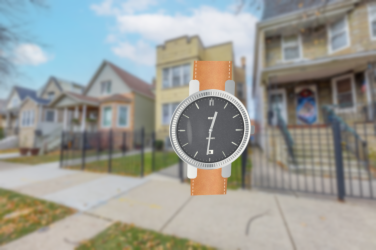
12h31
